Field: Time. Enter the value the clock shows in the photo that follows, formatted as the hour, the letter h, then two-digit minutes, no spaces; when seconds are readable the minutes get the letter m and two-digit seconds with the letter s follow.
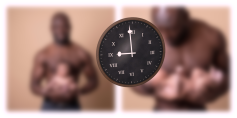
8h59
